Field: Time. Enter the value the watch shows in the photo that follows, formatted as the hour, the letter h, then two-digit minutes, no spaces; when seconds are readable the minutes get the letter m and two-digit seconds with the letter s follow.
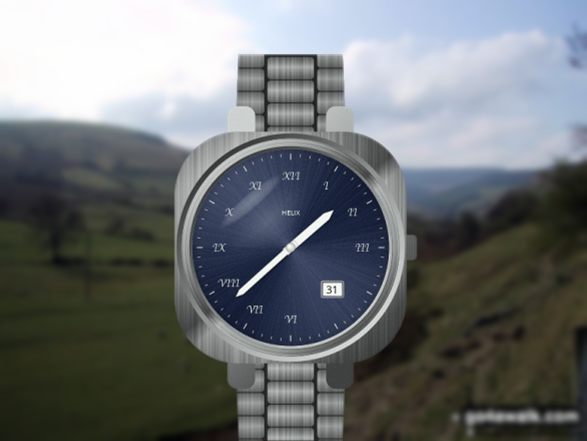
1h38
